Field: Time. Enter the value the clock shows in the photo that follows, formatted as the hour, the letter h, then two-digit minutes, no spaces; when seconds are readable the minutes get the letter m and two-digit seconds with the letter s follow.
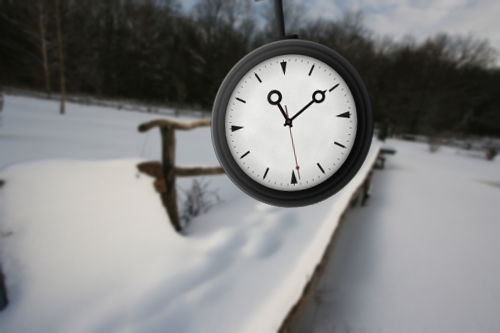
11h09m29s
